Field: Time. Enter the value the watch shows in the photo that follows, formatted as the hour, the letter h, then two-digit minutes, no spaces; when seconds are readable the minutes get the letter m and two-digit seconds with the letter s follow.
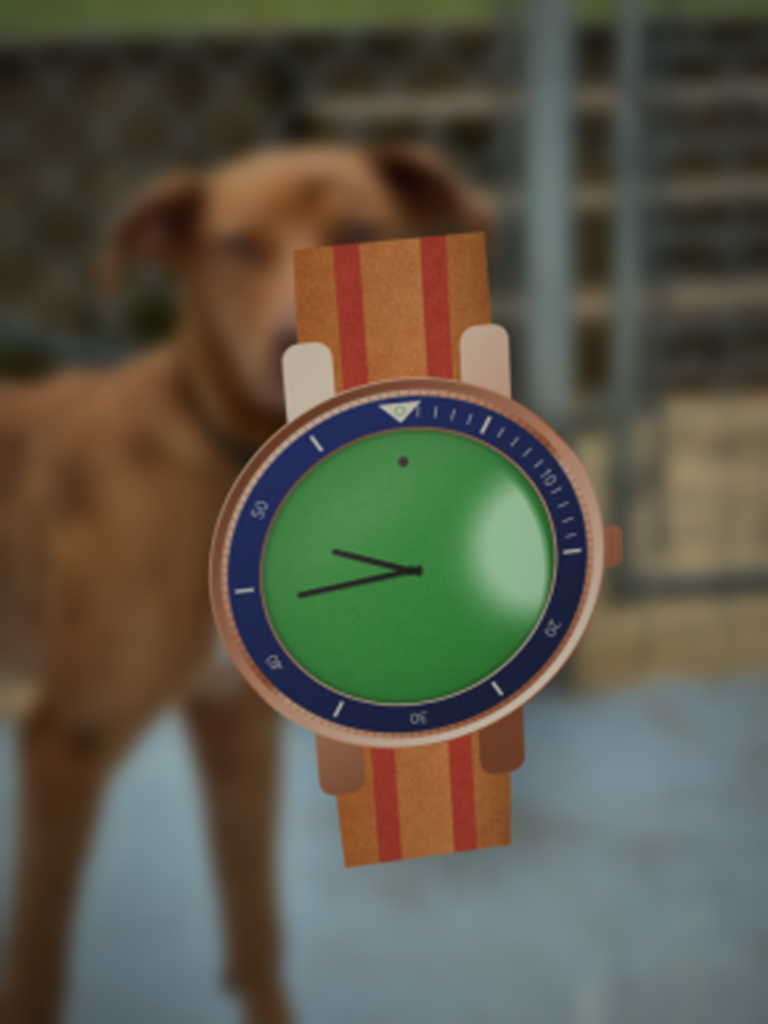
9h44
